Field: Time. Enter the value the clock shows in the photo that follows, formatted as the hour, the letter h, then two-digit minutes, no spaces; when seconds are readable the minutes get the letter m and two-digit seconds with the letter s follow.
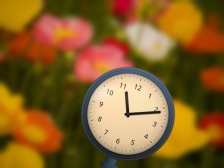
11h11
